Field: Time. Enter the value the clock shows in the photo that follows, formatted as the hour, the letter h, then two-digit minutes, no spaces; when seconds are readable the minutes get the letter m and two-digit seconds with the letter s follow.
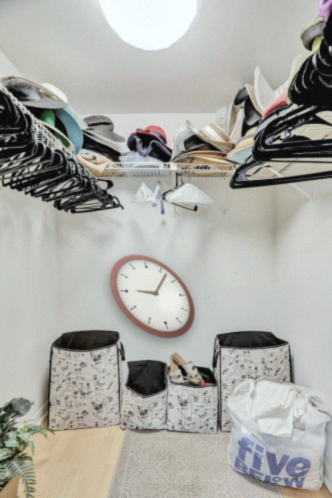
9h07
